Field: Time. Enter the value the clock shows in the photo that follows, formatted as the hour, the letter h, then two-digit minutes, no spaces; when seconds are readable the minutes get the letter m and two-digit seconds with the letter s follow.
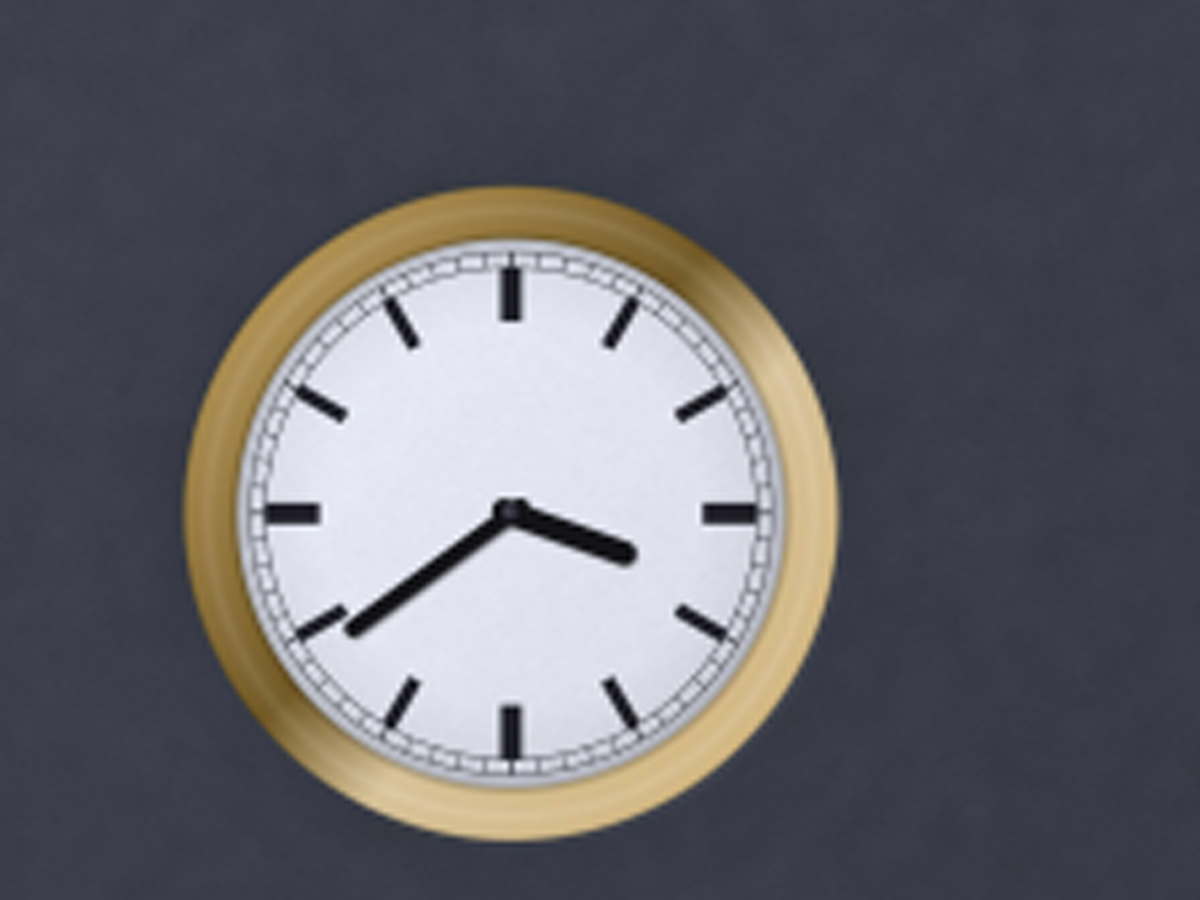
3h39
